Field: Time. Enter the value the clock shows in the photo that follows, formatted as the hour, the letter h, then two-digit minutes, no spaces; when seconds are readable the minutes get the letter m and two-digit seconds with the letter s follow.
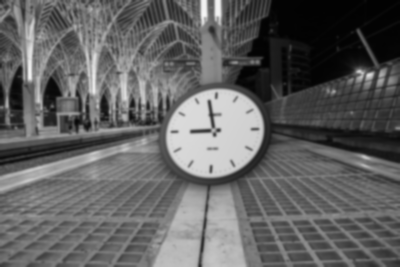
8h58
